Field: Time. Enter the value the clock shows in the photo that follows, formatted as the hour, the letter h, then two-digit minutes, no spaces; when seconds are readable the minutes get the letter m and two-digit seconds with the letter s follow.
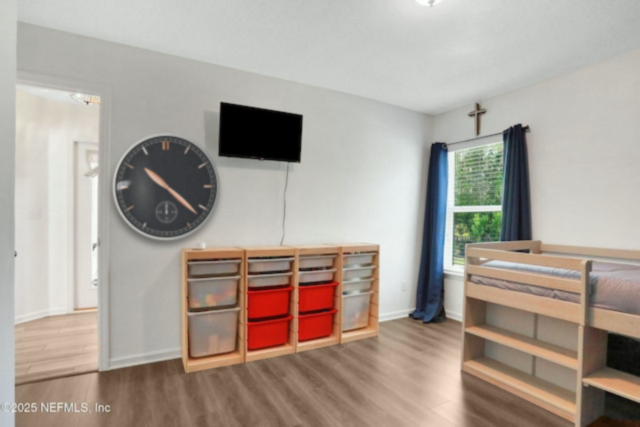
10h22
